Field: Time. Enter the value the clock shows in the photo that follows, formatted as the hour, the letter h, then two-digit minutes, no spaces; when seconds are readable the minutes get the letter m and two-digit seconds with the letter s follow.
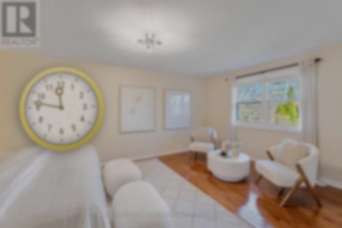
11h47
